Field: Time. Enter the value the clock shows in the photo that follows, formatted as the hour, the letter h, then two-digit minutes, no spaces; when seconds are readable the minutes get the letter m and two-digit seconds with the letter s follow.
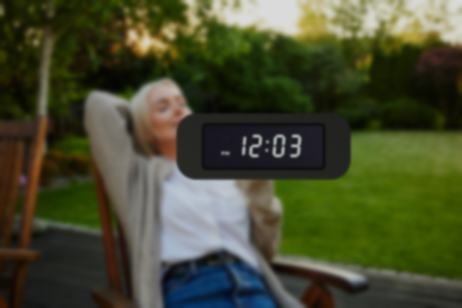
12h03
